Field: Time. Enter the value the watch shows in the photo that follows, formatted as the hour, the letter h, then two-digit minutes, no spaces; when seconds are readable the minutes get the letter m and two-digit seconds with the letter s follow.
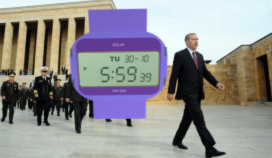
5h59m39s
